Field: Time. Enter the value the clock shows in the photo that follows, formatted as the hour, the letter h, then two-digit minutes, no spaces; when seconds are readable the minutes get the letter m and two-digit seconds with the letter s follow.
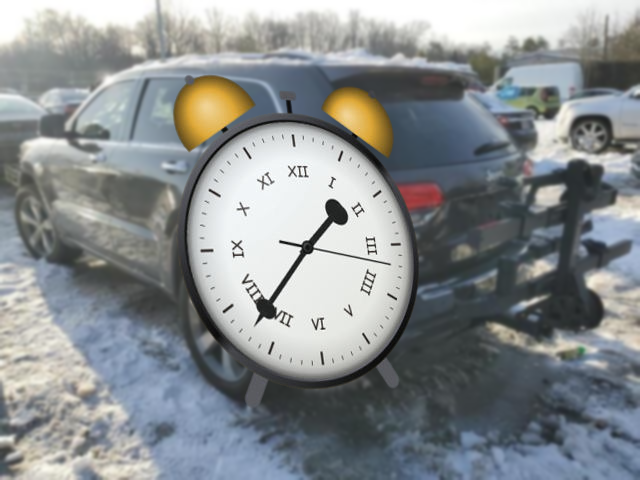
1h37m17s
